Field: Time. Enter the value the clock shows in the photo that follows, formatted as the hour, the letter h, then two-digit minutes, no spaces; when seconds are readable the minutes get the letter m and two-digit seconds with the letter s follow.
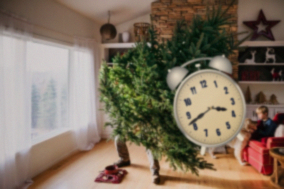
3h42
